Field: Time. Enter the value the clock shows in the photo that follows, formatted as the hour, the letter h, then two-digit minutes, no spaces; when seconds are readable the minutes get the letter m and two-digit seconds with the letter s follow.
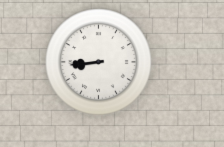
8h44
